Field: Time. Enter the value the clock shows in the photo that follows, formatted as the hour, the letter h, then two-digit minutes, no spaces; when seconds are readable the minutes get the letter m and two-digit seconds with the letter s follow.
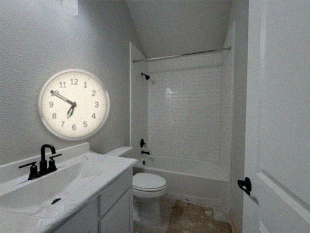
6h50
